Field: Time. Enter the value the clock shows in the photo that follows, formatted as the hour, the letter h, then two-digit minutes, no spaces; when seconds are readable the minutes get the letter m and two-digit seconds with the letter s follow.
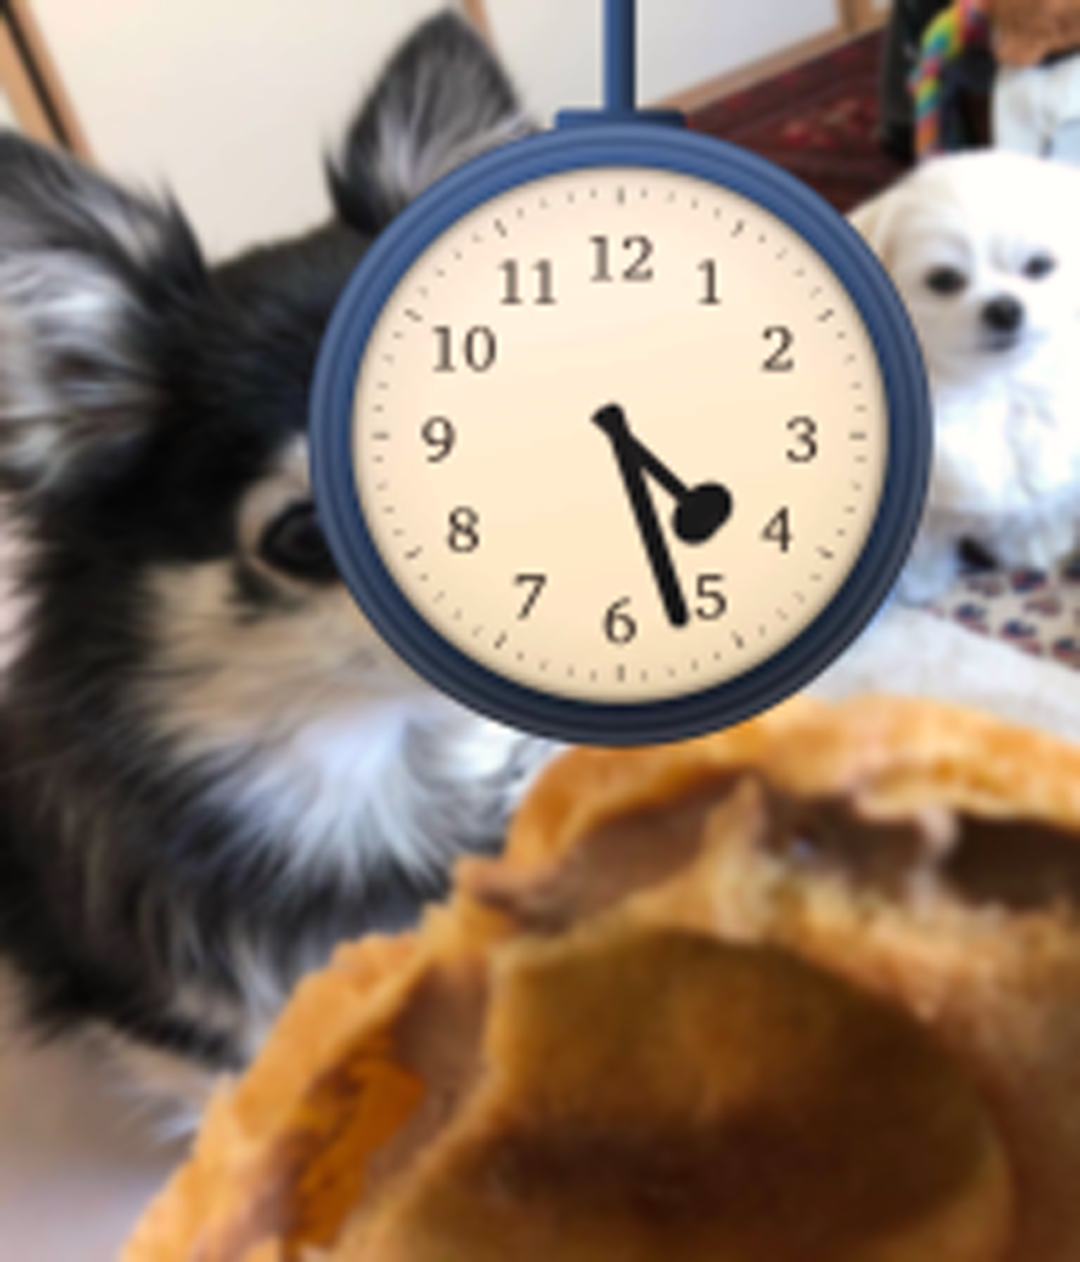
4h27
